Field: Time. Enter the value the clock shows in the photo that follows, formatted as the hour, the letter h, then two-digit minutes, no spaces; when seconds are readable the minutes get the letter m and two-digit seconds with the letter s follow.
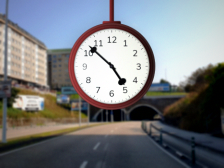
4h52
